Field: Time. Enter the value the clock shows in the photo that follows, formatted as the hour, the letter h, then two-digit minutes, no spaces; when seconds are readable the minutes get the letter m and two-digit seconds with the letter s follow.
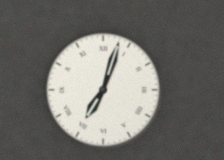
7h03
